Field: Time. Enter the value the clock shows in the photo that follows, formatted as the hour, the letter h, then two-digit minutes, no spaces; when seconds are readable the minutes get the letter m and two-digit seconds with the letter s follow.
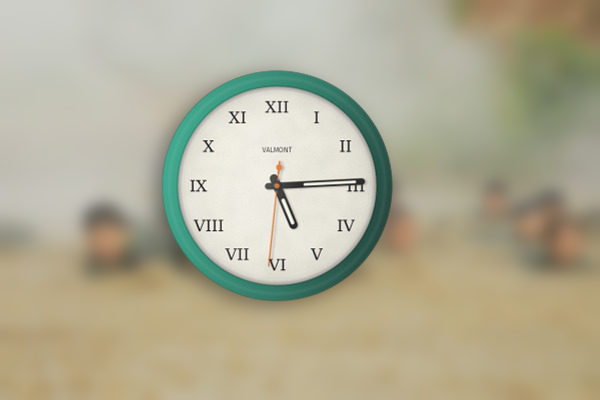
5h14m31s
